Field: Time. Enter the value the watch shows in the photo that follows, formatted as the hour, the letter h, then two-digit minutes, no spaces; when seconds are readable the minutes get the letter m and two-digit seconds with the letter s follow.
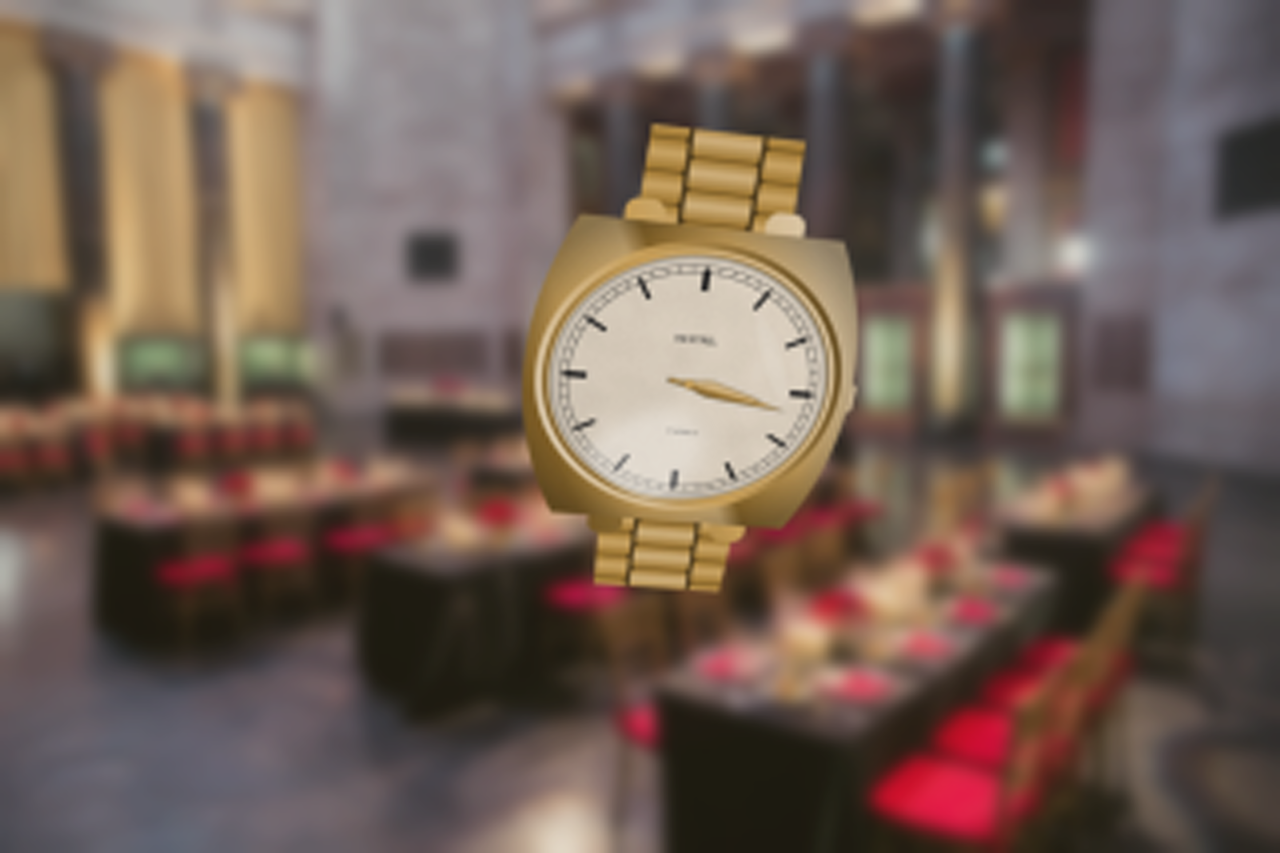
3h17
